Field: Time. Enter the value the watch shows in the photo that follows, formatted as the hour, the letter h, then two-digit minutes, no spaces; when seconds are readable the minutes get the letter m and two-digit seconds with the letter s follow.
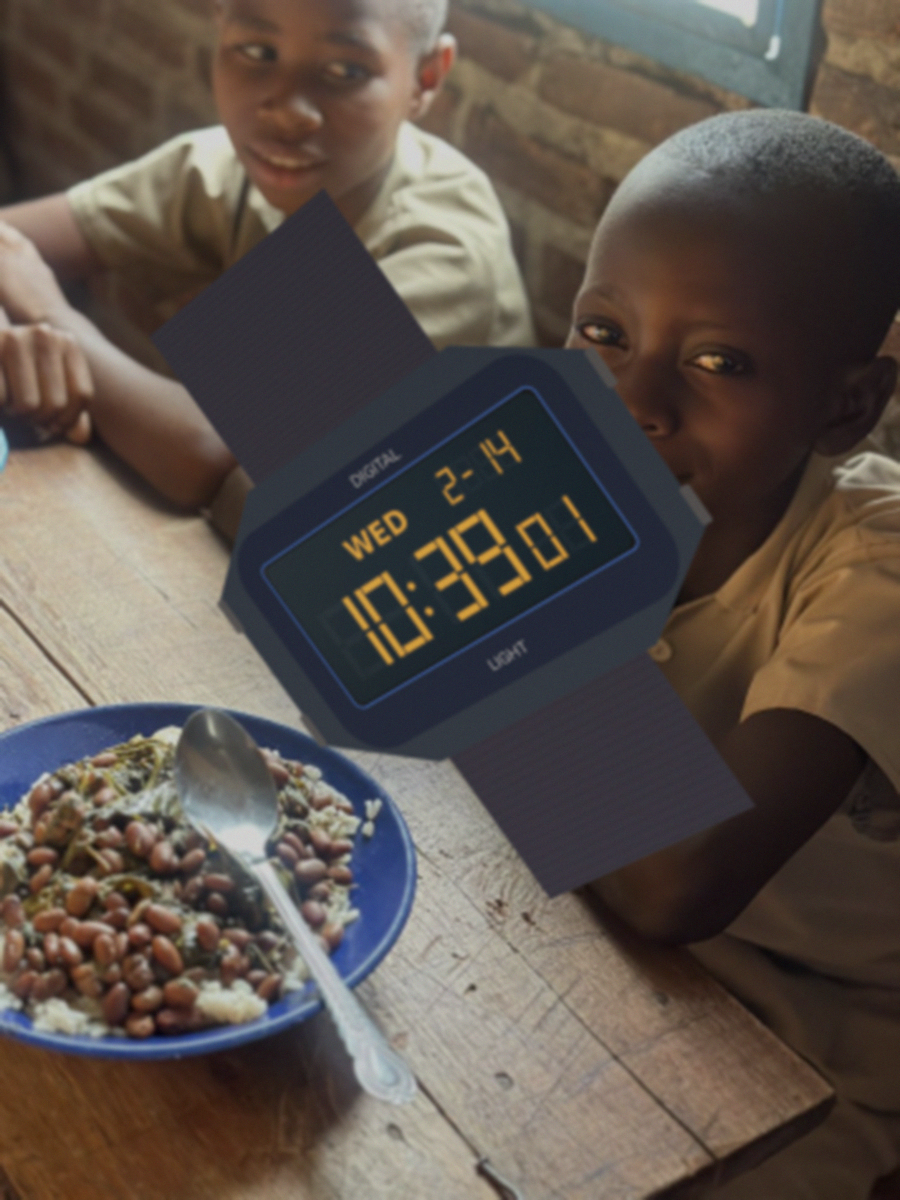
10h39m01s
